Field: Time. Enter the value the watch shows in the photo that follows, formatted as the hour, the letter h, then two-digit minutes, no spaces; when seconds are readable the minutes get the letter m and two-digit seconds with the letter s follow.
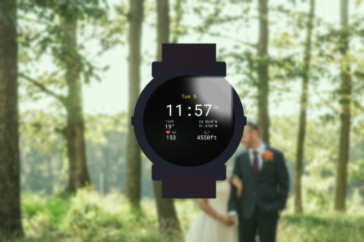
11h57
